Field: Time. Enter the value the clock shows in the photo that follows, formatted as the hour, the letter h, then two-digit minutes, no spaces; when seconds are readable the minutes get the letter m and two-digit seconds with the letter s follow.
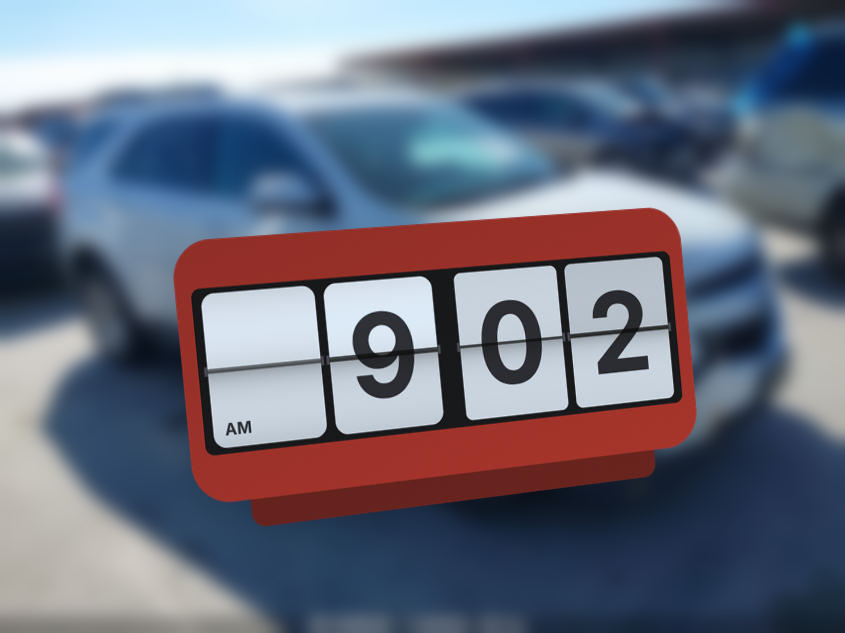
9h02
